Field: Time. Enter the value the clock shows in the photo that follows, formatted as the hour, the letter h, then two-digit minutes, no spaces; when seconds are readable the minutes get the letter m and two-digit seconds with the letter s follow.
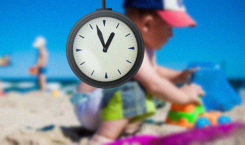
12h57
